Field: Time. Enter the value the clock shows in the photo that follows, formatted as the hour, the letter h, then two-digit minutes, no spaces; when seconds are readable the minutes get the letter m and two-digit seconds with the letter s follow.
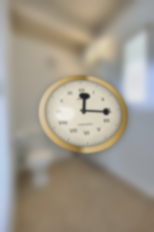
12h16
